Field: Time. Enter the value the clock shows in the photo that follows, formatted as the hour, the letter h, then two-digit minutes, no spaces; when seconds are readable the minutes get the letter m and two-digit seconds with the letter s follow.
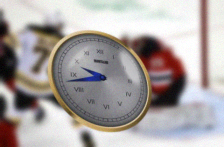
9h43
